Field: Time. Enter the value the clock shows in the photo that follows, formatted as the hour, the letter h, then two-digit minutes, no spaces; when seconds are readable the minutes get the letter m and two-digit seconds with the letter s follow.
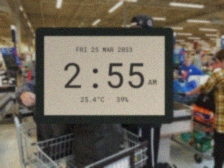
2h55
